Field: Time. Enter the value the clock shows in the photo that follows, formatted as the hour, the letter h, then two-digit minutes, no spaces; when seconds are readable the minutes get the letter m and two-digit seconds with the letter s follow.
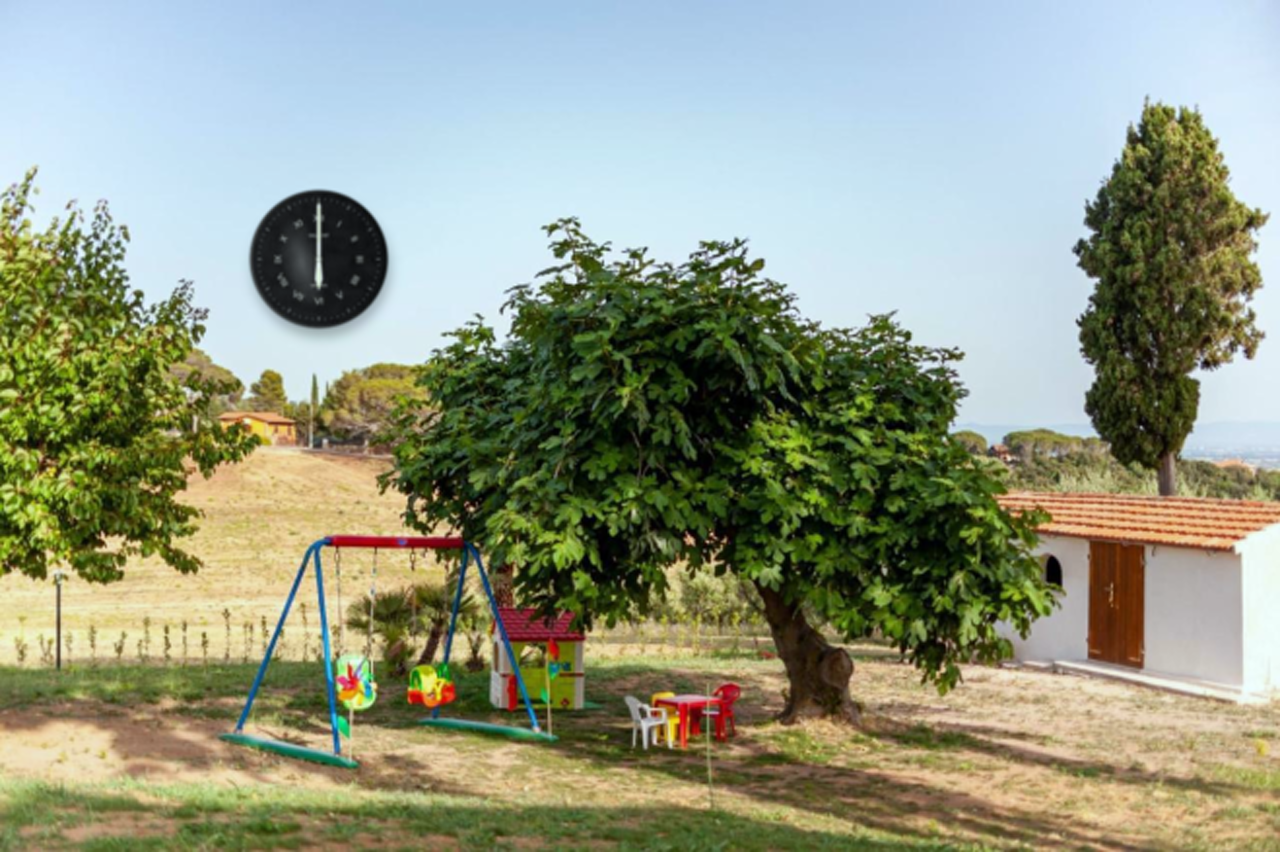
6h00
